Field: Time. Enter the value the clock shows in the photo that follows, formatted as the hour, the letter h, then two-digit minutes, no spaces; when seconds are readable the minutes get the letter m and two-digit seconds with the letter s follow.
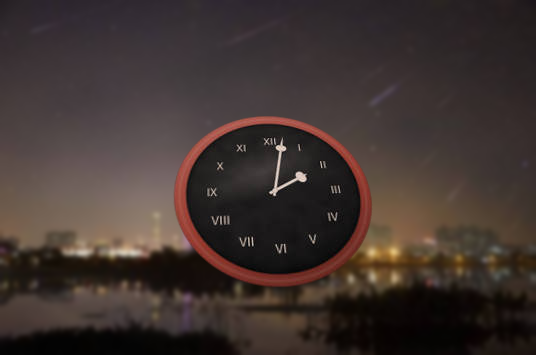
2h02
